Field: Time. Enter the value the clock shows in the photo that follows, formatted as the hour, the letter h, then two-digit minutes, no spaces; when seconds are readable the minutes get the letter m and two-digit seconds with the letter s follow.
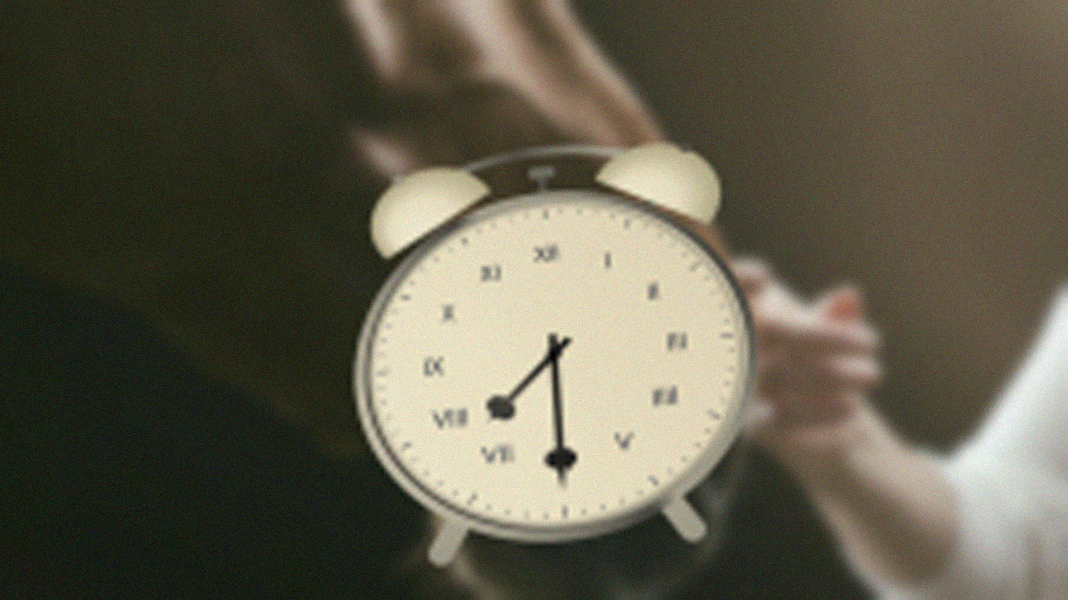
7h30
